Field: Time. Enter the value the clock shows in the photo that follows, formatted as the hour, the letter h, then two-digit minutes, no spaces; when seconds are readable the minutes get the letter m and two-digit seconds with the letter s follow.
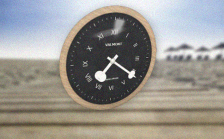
7h21
